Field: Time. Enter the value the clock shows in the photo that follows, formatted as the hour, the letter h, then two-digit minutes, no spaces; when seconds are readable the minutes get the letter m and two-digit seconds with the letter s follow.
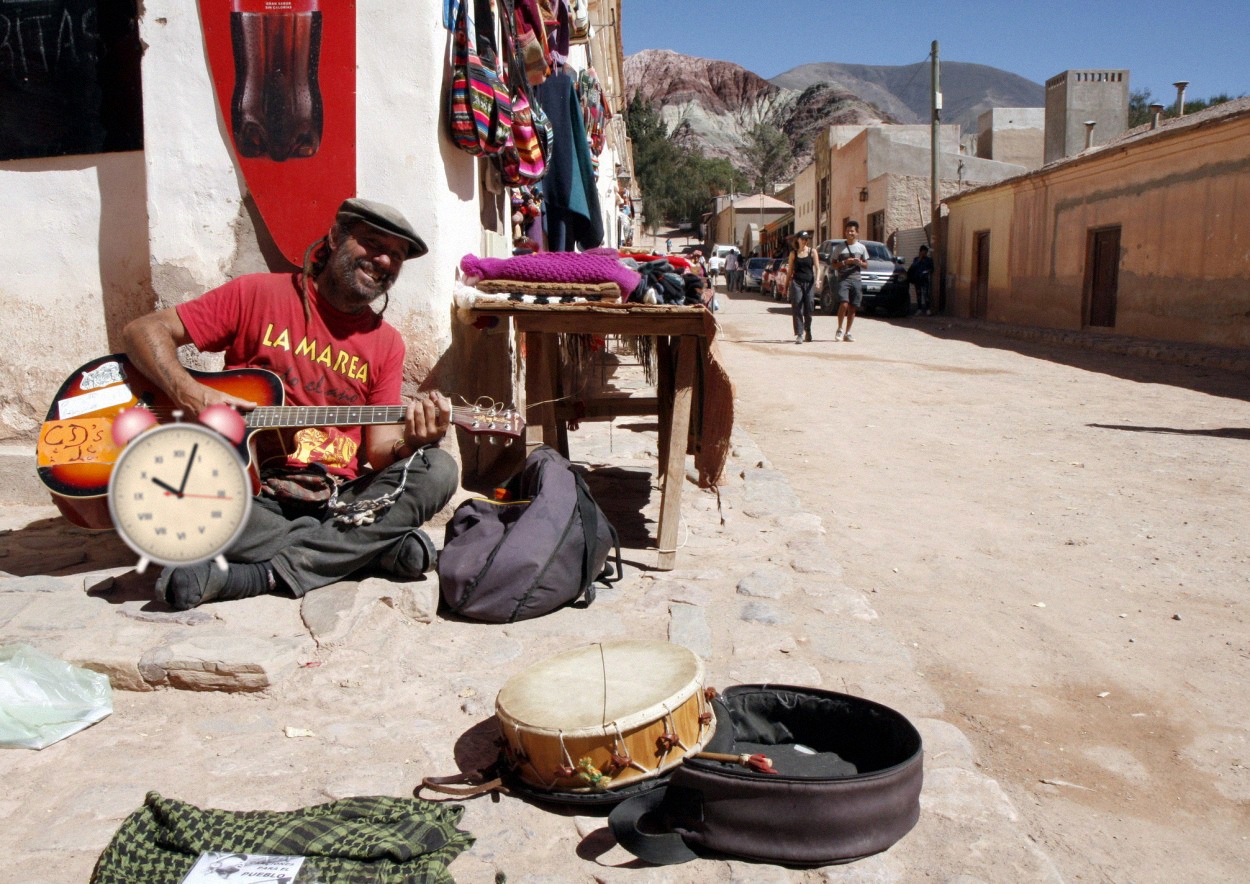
10h03m16s
